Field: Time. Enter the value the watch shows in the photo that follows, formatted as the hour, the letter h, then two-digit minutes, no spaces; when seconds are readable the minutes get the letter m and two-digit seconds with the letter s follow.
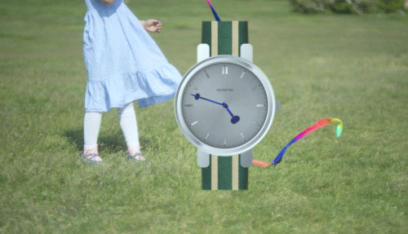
4h48
